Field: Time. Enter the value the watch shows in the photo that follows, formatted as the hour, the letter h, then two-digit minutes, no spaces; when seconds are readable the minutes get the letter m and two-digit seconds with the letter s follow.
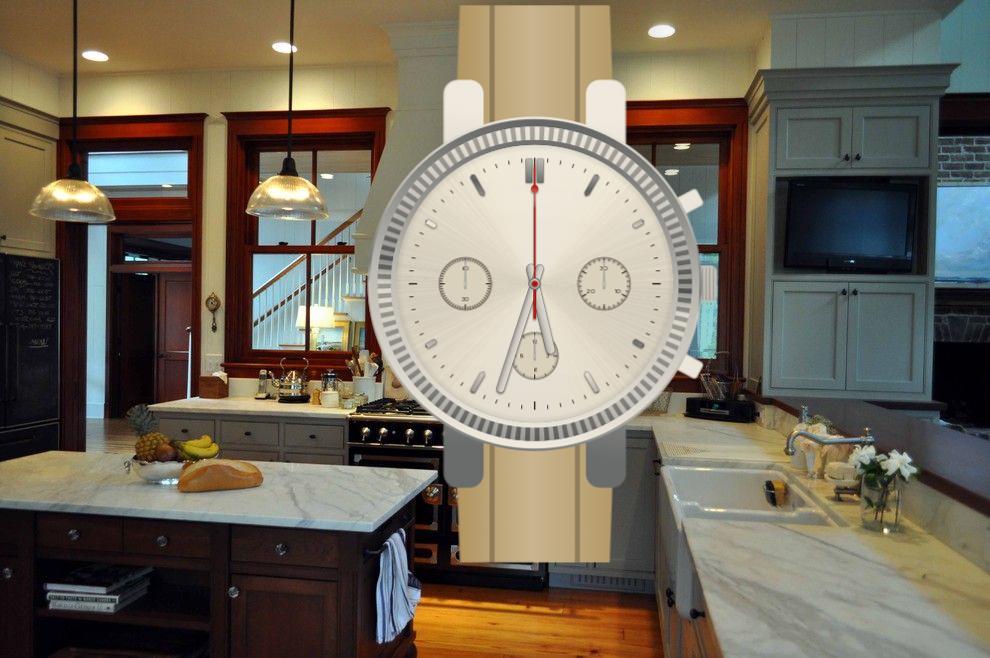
5h33
